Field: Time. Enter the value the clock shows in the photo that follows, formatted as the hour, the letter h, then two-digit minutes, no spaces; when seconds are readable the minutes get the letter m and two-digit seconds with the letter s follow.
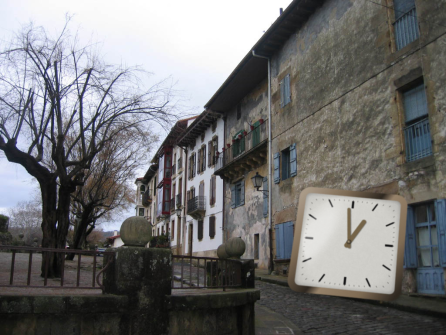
12h59
